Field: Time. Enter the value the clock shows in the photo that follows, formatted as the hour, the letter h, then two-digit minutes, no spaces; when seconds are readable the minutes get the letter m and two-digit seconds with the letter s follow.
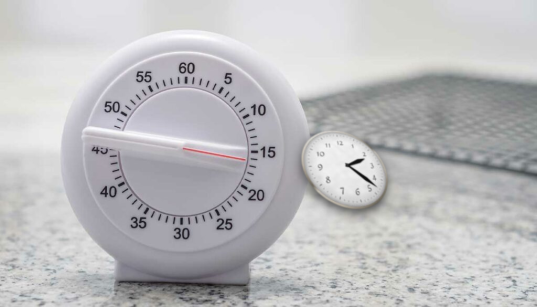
2h23
